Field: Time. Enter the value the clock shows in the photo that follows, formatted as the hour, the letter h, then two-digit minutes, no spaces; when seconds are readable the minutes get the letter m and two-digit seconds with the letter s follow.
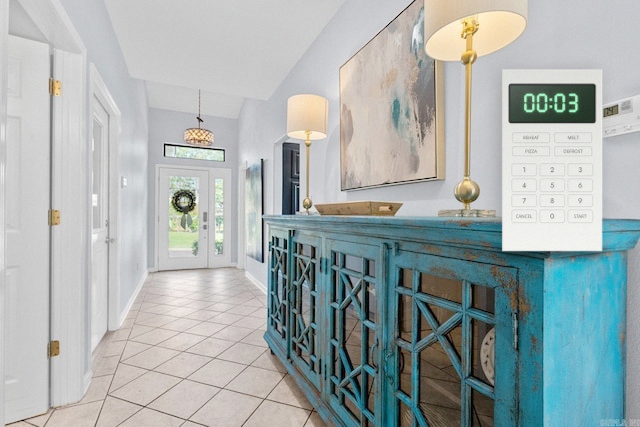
0h03
